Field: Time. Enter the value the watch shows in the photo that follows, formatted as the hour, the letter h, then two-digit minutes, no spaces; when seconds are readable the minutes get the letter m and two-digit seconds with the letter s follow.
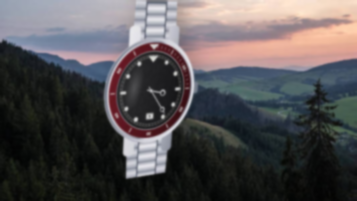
3h24
